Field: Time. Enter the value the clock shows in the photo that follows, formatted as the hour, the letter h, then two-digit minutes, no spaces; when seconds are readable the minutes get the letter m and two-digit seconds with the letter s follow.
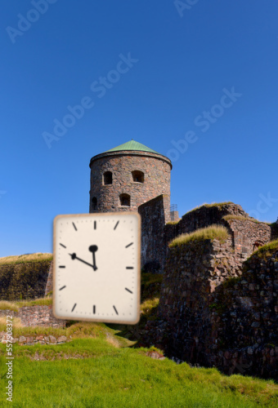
11h49
